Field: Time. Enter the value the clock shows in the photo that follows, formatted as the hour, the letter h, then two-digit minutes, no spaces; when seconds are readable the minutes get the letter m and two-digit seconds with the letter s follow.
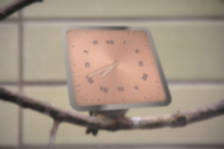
7h41
